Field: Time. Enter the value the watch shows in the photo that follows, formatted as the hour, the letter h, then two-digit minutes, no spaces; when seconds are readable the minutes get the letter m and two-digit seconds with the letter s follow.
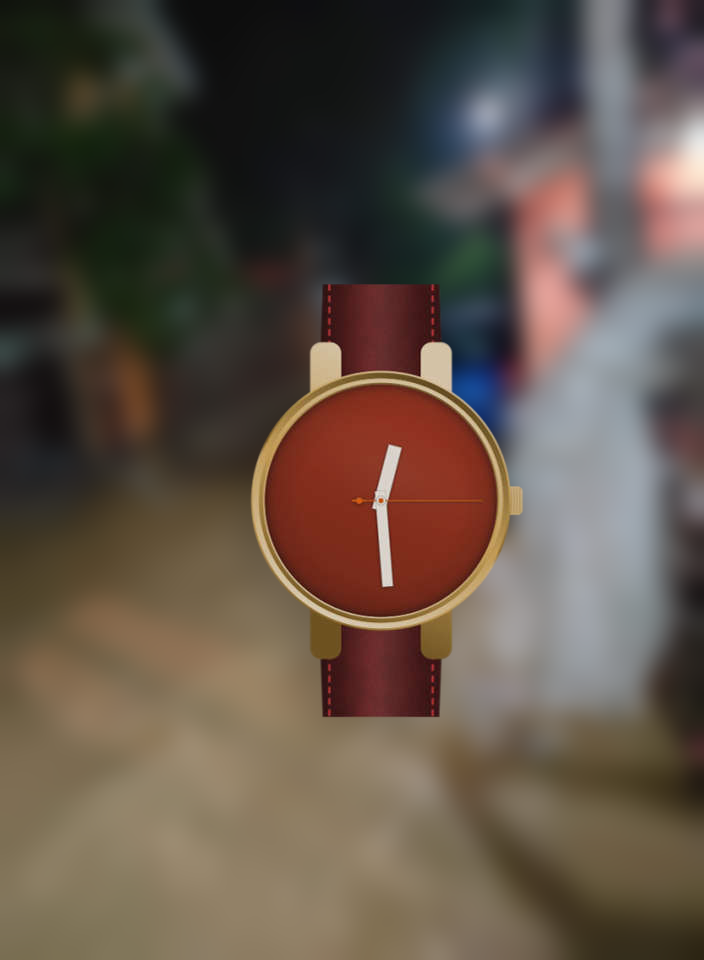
12h29m15s
